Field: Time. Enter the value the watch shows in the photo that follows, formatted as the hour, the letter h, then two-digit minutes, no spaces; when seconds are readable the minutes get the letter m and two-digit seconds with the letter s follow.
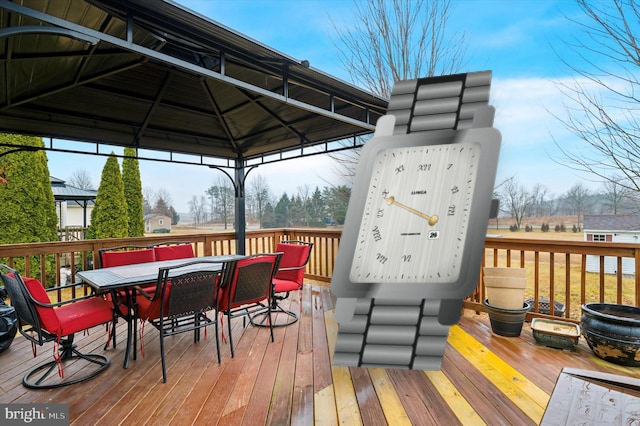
3h49
